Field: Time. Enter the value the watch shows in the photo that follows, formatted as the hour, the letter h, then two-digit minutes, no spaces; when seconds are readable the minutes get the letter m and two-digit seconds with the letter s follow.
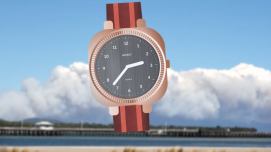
2h37
